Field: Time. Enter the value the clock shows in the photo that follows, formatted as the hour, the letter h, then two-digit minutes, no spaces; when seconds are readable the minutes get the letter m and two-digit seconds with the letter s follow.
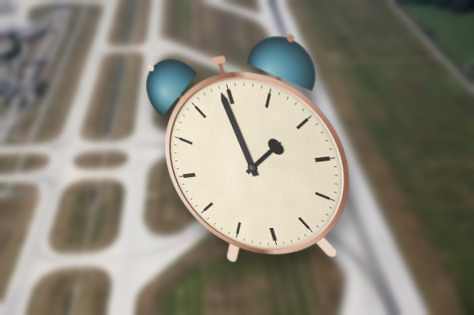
1h59
